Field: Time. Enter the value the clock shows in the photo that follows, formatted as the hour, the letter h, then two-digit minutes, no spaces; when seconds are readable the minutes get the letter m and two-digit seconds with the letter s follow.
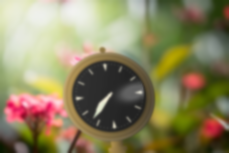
7h37
